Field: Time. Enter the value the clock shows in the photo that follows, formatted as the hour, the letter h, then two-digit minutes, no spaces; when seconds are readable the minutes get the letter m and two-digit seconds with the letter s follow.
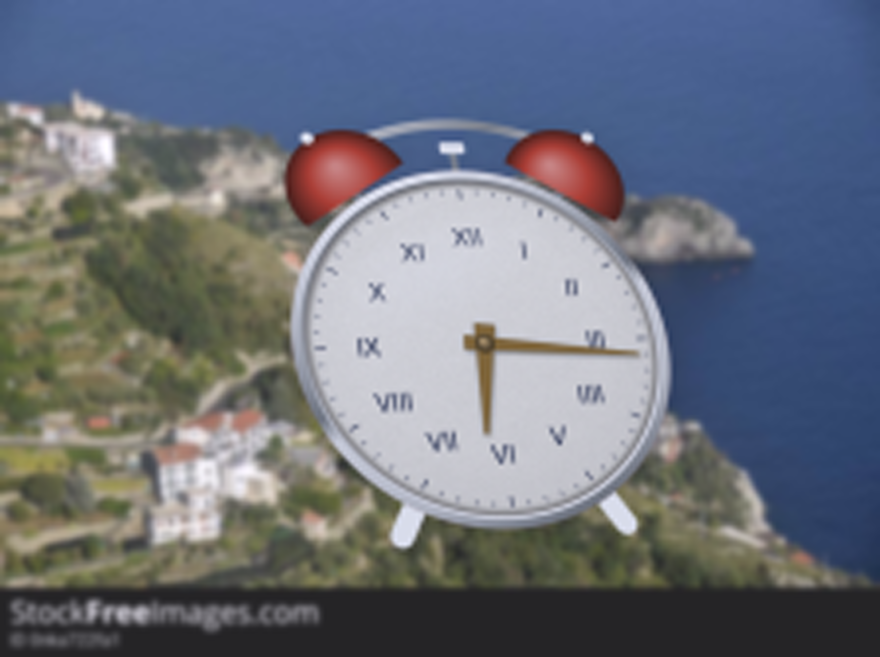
6h16
